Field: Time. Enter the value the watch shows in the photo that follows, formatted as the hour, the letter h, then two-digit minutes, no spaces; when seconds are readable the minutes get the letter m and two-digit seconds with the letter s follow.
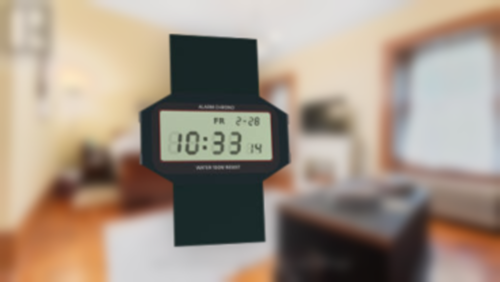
10h33
